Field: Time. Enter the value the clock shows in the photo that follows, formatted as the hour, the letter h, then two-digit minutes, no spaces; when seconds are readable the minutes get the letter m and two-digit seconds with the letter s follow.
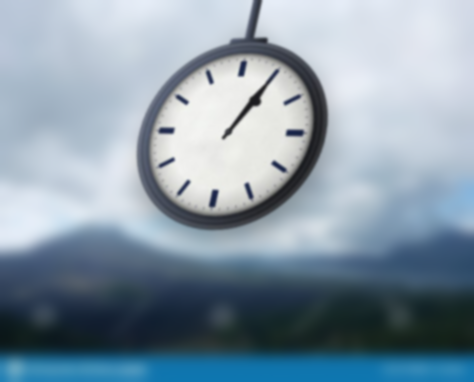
1h05
